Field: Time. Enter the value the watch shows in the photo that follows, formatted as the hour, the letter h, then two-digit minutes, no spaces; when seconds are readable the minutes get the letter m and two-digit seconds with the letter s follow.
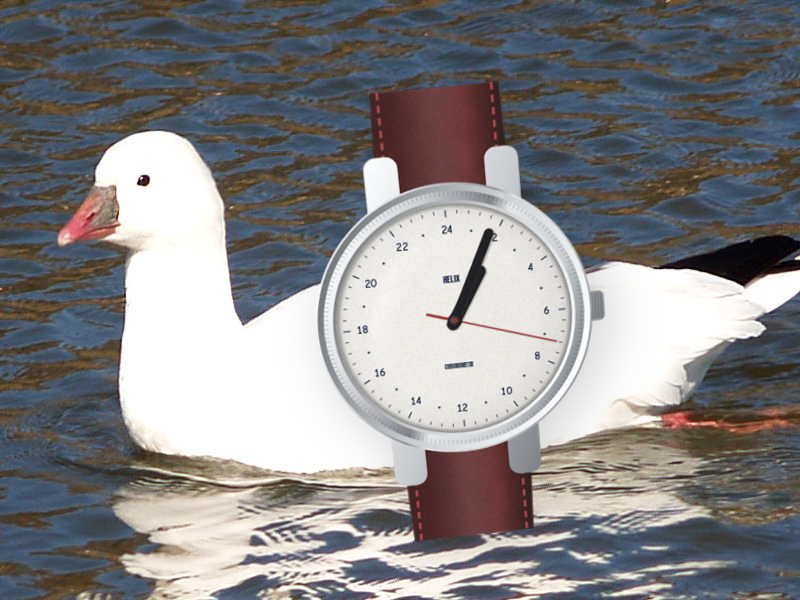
2h04m18s
